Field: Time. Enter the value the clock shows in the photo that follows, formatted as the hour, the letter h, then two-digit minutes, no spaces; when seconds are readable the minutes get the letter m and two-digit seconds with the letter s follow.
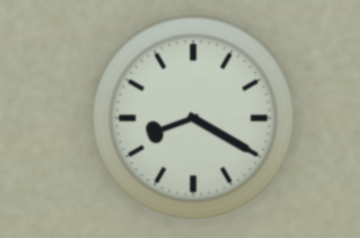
8h20
